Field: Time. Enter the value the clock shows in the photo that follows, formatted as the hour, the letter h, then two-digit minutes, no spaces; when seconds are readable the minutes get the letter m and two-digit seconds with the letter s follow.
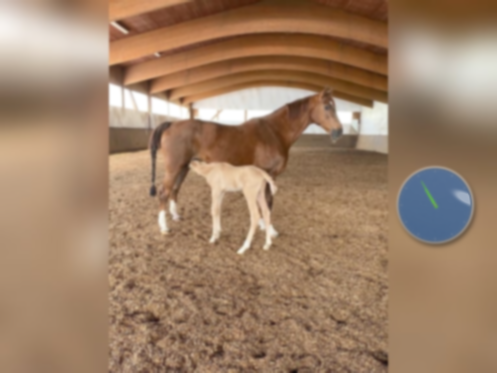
10h55
